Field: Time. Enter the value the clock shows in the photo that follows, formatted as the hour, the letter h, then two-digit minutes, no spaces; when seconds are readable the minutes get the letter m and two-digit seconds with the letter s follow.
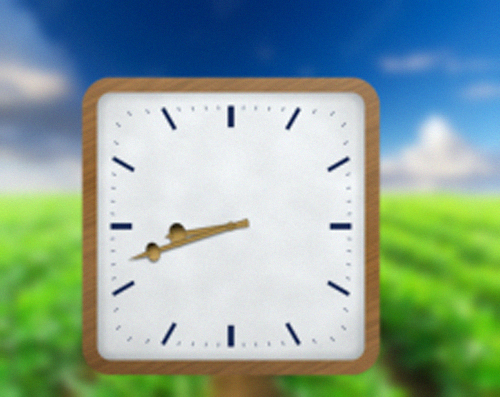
8h42
